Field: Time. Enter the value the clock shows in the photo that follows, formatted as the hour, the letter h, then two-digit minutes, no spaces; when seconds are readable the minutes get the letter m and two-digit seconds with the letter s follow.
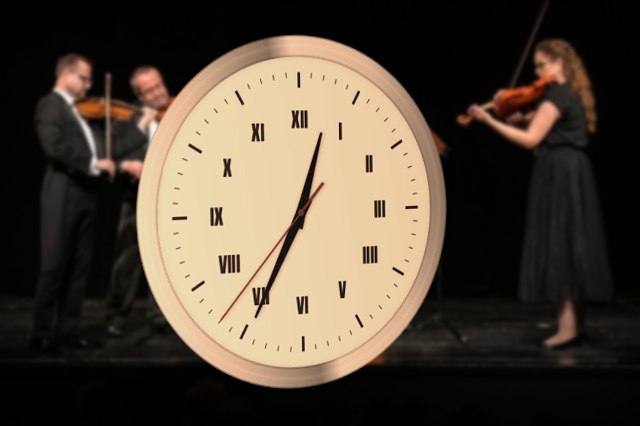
12h34m37s
